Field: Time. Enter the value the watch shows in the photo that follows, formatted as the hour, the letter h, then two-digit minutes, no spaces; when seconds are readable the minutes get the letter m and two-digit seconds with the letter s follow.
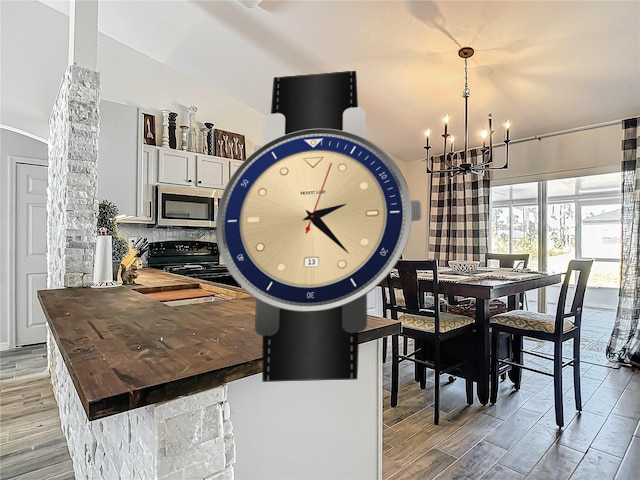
2h23m03s
